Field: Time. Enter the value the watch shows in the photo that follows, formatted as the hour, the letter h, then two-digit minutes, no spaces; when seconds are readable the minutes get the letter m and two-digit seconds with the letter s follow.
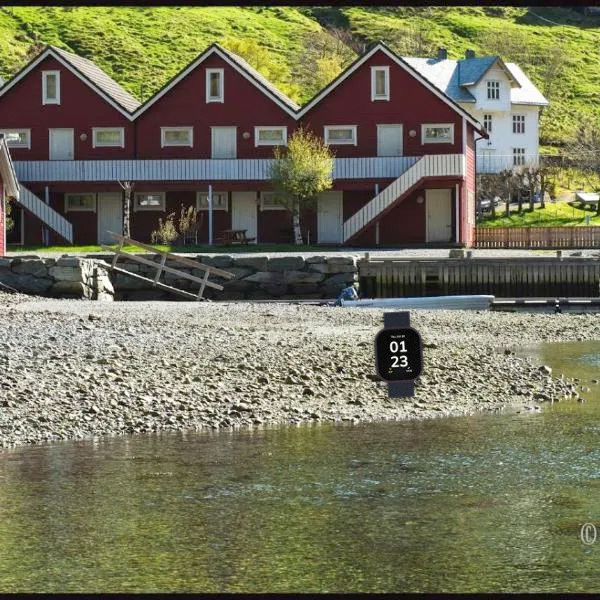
1h23
